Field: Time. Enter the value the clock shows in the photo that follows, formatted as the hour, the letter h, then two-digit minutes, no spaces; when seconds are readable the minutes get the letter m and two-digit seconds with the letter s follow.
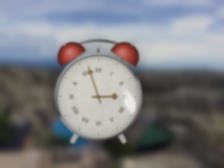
2h57
